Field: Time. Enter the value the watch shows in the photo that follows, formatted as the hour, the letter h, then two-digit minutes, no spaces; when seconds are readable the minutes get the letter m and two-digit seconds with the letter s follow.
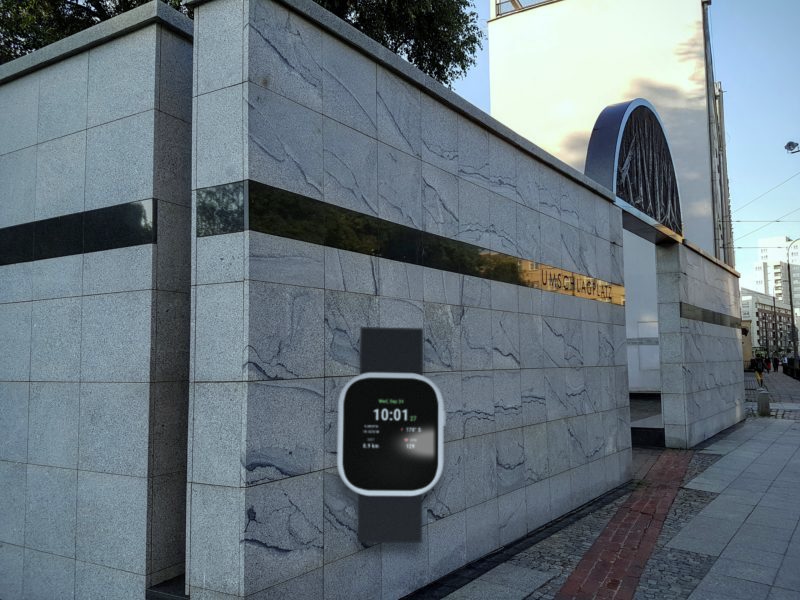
10h01
